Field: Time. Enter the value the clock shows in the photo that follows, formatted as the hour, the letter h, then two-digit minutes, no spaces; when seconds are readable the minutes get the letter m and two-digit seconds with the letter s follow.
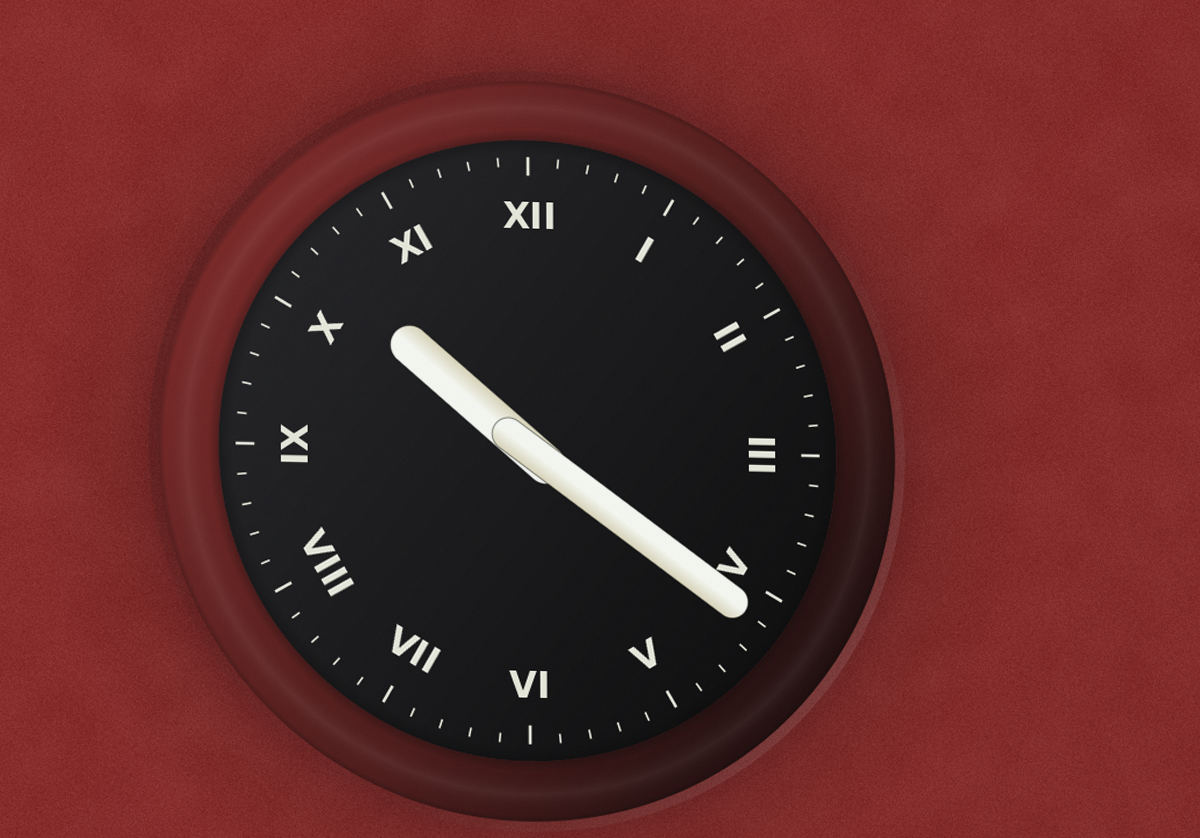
10h21
